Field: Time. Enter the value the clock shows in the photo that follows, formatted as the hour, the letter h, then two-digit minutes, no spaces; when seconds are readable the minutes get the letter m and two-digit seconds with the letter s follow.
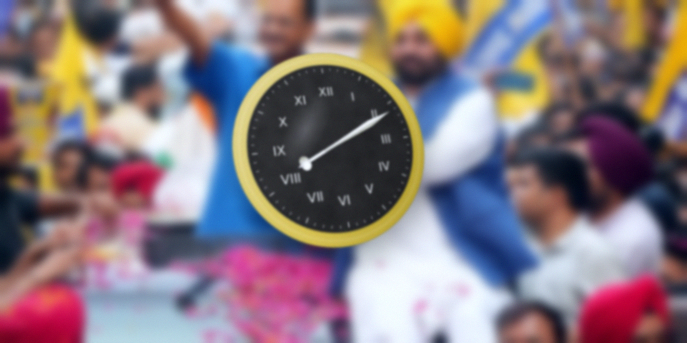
8h11
